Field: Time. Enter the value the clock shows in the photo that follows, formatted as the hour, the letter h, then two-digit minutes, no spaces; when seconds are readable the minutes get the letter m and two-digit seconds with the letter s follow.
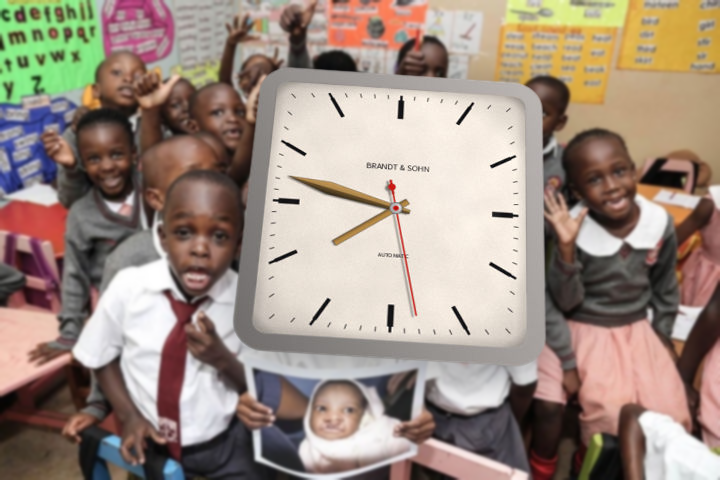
7h47m28s
